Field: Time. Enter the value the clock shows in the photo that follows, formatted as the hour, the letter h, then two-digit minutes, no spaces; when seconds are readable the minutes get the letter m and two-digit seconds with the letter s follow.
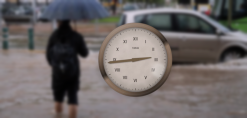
2h44
